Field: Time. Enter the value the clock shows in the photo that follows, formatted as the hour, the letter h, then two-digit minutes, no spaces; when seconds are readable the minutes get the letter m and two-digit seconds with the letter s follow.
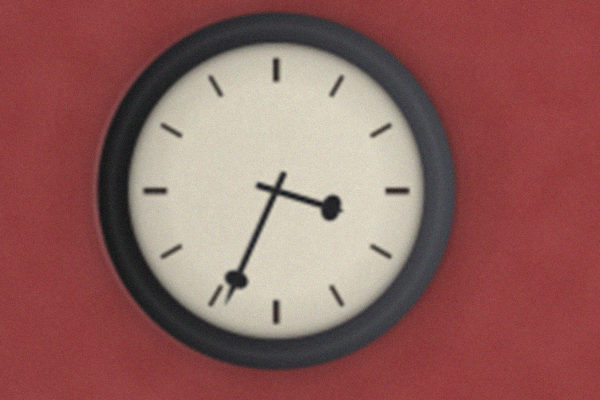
3h34
